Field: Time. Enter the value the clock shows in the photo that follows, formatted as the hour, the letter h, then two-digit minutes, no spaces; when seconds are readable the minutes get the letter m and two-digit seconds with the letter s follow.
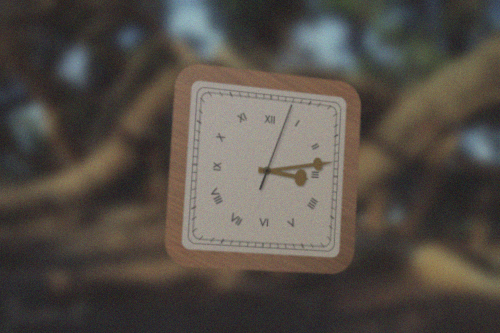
3h13m03s
